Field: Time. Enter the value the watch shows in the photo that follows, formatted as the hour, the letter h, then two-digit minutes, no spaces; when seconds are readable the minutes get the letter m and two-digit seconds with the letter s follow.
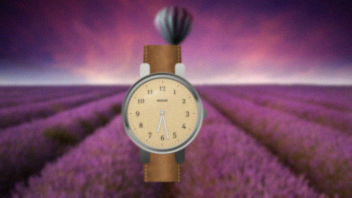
6h28
